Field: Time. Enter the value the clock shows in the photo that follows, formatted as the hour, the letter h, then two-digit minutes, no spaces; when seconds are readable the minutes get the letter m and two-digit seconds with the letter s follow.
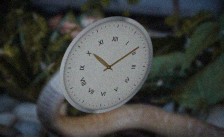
10h09
